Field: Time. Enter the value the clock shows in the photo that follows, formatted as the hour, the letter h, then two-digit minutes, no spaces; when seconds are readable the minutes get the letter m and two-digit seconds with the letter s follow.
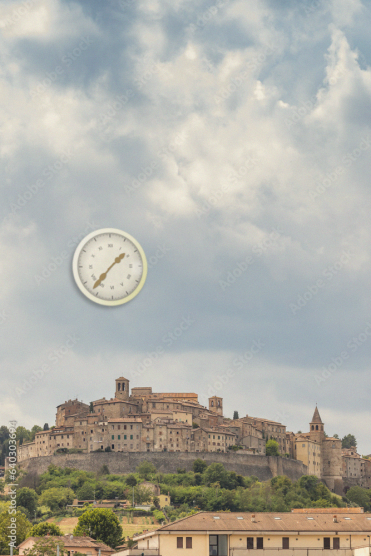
1h37
